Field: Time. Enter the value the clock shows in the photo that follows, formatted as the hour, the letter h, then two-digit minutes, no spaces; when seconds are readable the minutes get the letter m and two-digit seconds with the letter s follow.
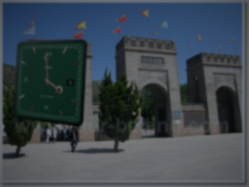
3h59
